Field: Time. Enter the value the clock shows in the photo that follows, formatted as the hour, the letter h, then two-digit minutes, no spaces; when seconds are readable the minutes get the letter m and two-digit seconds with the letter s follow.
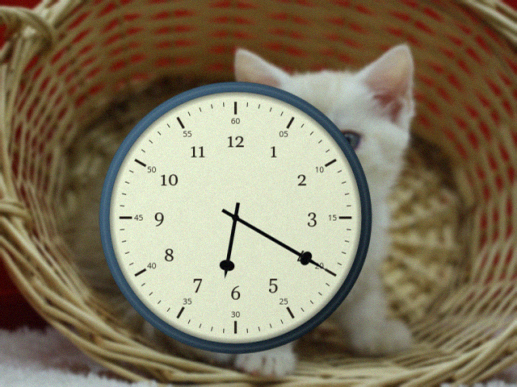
6h20
